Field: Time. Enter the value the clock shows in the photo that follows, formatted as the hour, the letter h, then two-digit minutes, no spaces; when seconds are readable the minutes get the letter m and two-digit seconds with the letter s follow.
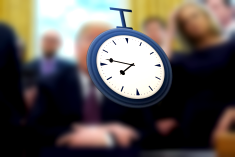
7h47
